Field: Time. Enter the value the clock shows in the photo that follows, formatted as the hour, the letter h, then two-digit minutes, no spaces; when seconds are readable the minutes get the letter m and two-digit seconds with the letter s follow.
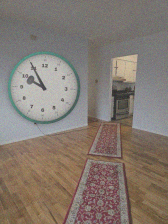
9h55
